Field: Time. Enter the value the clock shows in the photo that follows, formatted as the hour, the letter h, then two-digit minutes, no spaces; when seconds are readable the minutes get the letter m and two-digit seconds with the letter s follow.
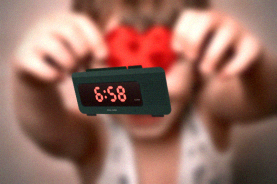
6h58
